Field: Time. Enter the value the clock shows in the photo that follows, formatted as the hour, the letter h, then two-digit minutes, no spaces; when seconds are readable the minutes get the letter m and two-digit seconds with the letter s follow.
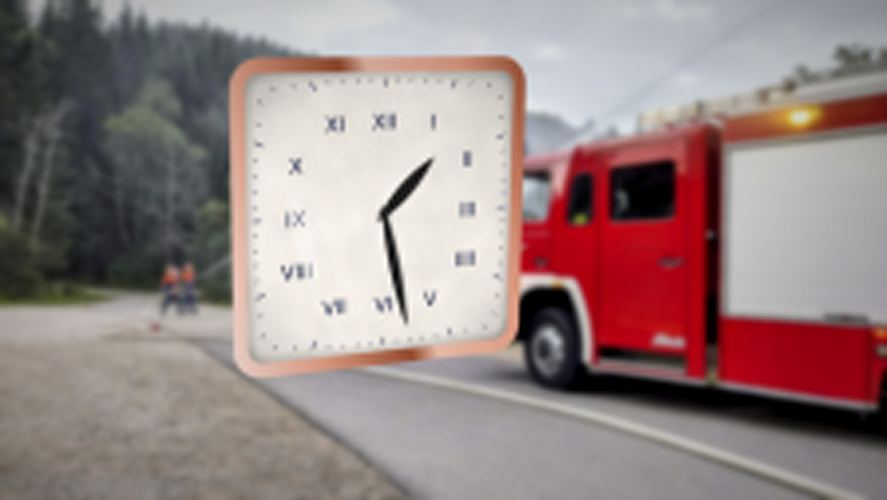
1h28
